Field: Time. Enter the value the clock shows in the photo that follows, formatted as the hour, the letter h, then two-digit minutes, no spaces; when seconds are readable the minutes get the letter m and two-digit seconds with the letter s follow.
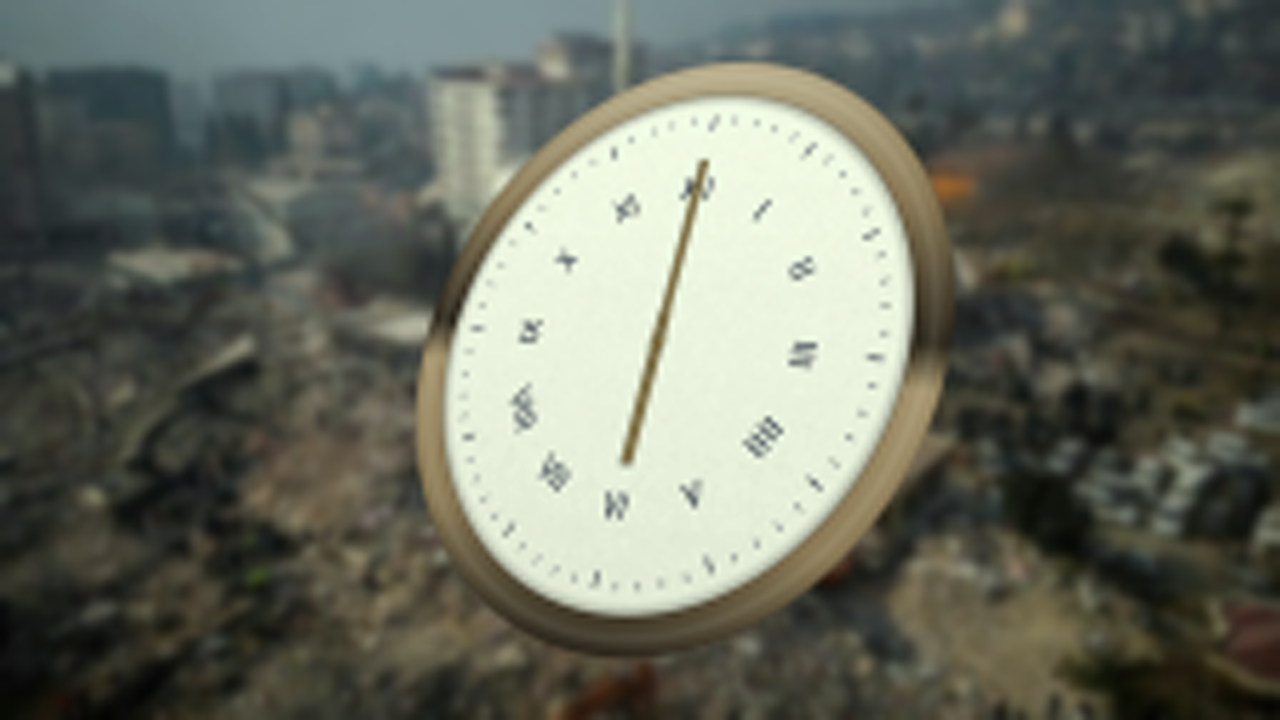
6h00
